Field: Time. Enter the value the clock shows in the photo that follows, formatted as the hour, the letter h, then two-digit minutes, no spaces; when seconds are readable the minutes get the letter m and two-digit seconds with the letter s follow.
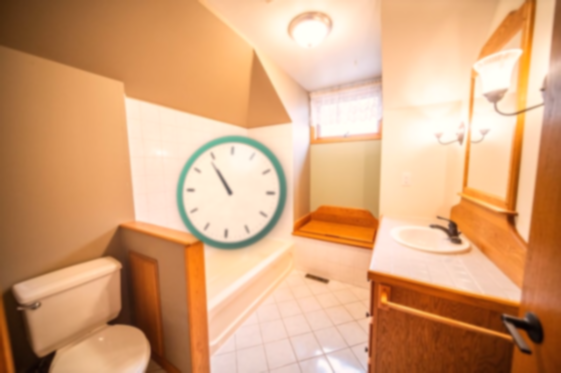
10h54
